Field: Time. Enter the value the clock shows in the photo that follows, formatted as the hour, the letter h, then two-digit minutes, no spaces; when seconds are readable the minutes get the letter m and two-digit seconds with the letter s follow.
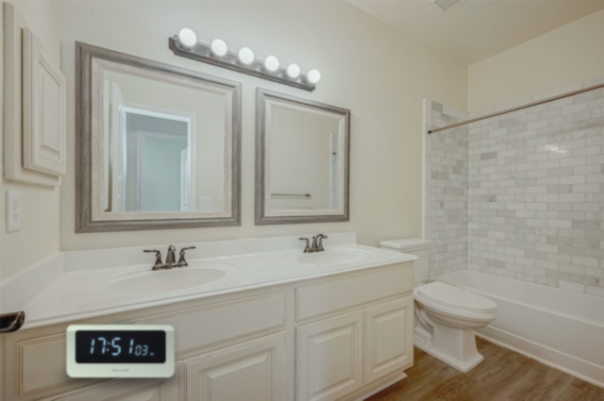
17h51
